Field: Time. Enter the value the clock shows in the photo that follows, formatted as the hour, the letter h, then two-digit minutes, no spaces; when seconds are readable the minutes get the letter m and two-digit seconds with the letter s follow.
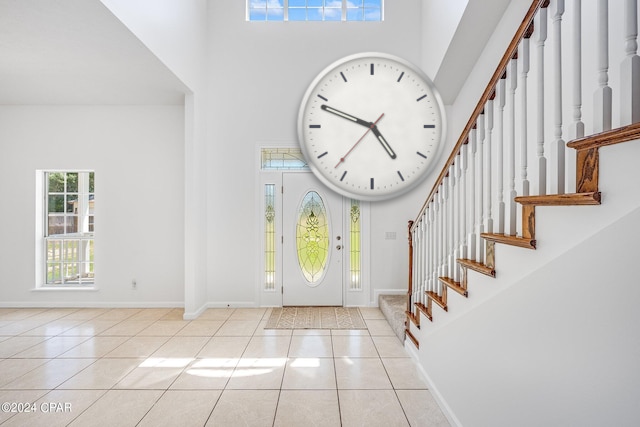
4h48m37s
